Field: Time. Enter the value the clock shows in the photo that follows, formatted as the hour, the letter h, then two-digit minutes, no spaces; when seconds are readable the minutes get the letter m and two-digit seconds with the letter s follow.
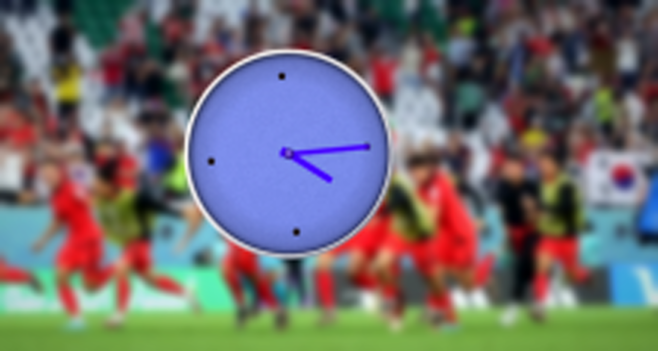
4h15
